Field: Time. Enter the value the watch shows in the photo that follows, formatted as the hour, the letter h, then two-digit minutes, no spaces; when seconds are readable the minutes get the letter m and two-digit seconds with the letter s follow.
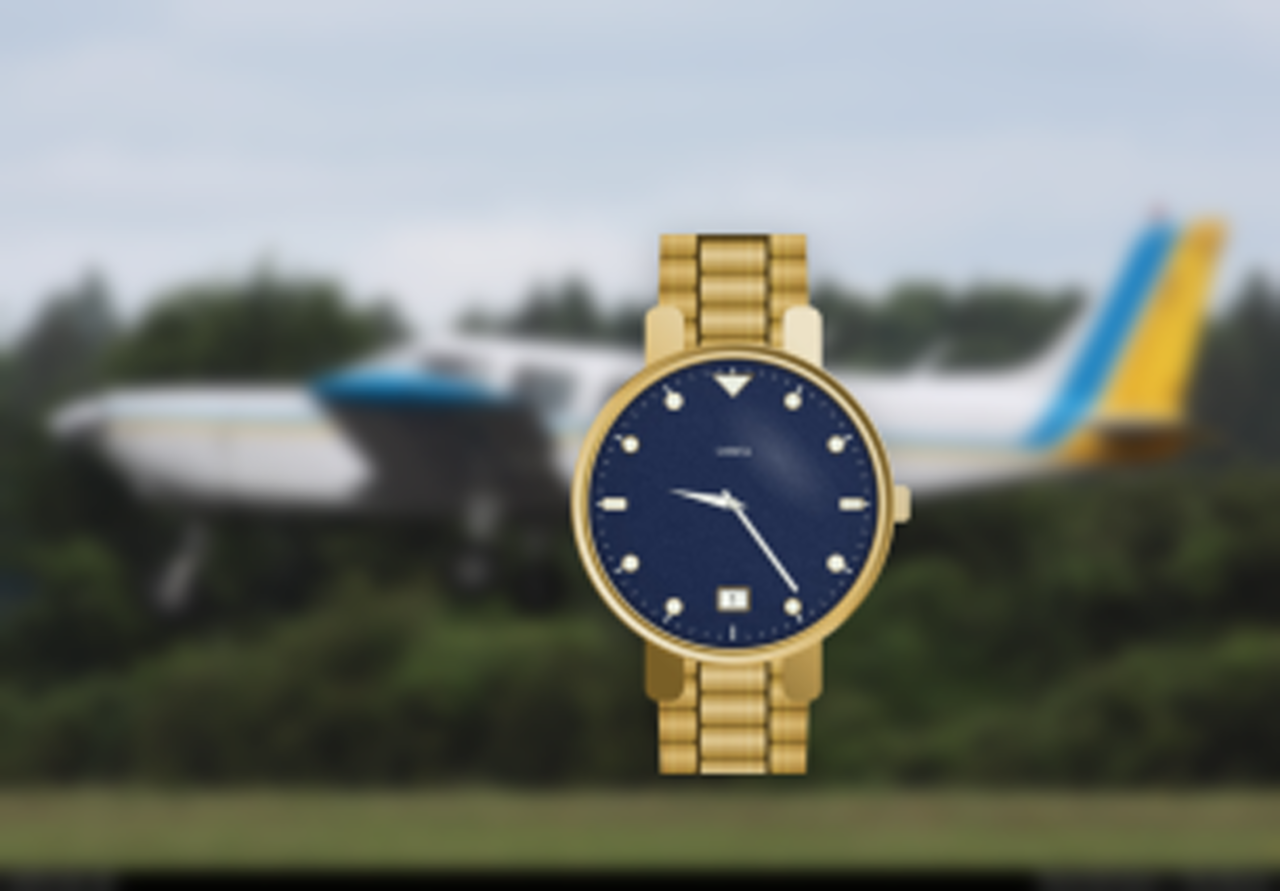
9h24
